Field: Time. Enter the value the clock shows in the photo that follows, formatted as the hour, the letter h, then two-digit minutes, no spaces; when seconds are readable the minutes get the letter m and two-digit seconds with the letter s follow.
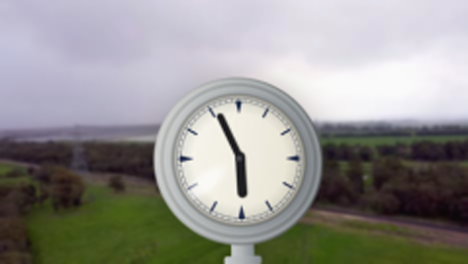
5h56
